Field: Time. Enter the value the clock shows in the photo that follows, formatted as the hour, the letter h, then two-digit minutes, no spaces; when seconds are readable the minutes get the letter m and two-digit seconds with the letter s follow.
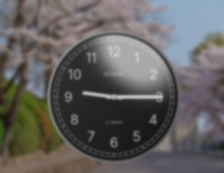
9h15
